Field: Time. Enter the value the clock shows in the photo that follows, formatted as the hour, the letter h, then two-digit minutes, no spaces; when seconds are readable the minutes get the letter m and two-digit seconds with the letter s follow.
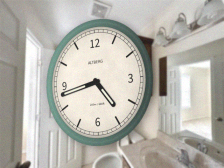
4h43
